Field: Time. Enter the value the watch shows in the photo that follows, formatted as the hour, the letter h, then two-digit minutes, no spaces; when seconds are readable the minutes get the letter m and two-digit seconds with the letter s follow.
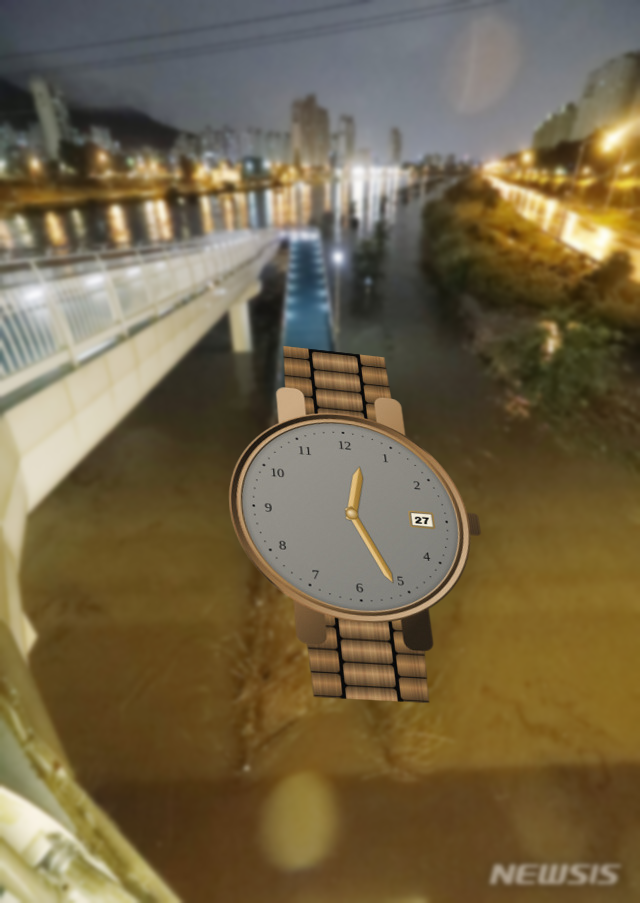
12h26
